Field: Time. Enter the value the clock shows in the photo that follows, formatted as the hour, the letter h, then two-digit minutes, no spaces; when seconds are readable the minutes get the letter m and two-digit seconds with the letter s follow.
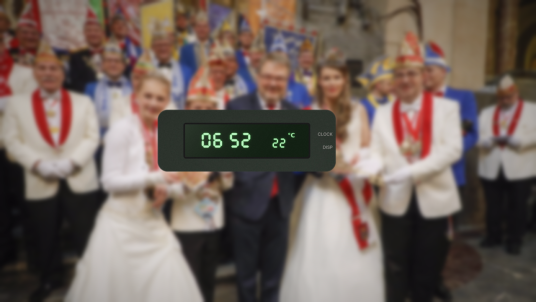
6h52
